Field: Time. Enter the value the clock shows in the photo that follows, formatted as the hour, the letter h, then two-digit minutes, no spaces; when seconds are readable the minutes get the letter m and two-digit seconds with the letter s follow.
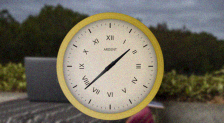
1h38
